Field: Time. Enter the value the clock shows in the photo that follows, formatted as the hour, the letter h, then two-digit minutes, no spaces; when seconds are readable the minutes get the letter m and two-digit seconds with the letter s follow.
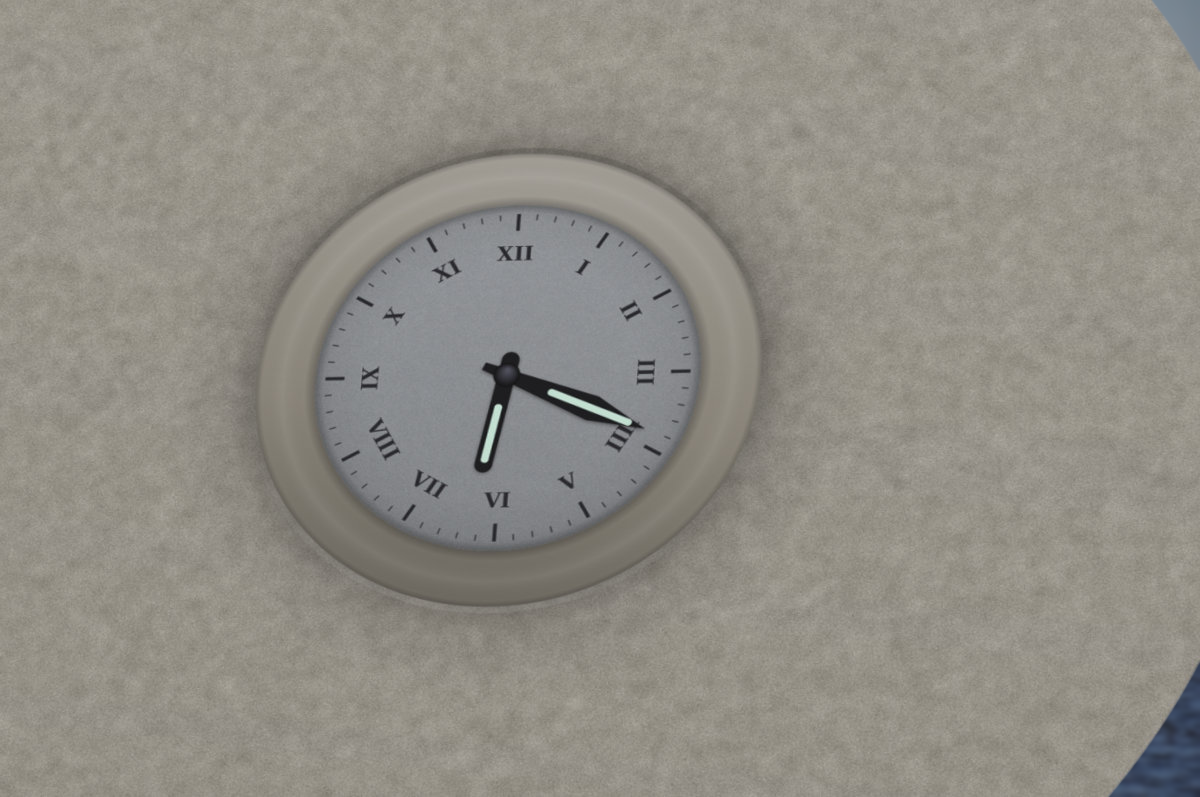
6h19
